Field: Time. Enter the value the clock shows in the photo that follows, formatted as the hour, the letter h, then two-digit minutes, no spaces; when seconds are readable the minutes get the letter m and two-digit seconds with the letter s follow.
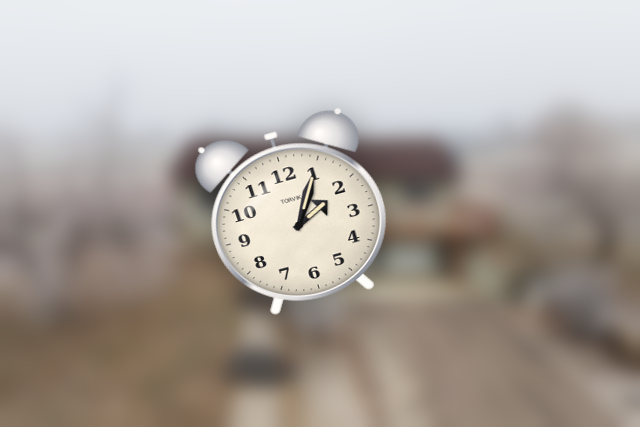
2h05
